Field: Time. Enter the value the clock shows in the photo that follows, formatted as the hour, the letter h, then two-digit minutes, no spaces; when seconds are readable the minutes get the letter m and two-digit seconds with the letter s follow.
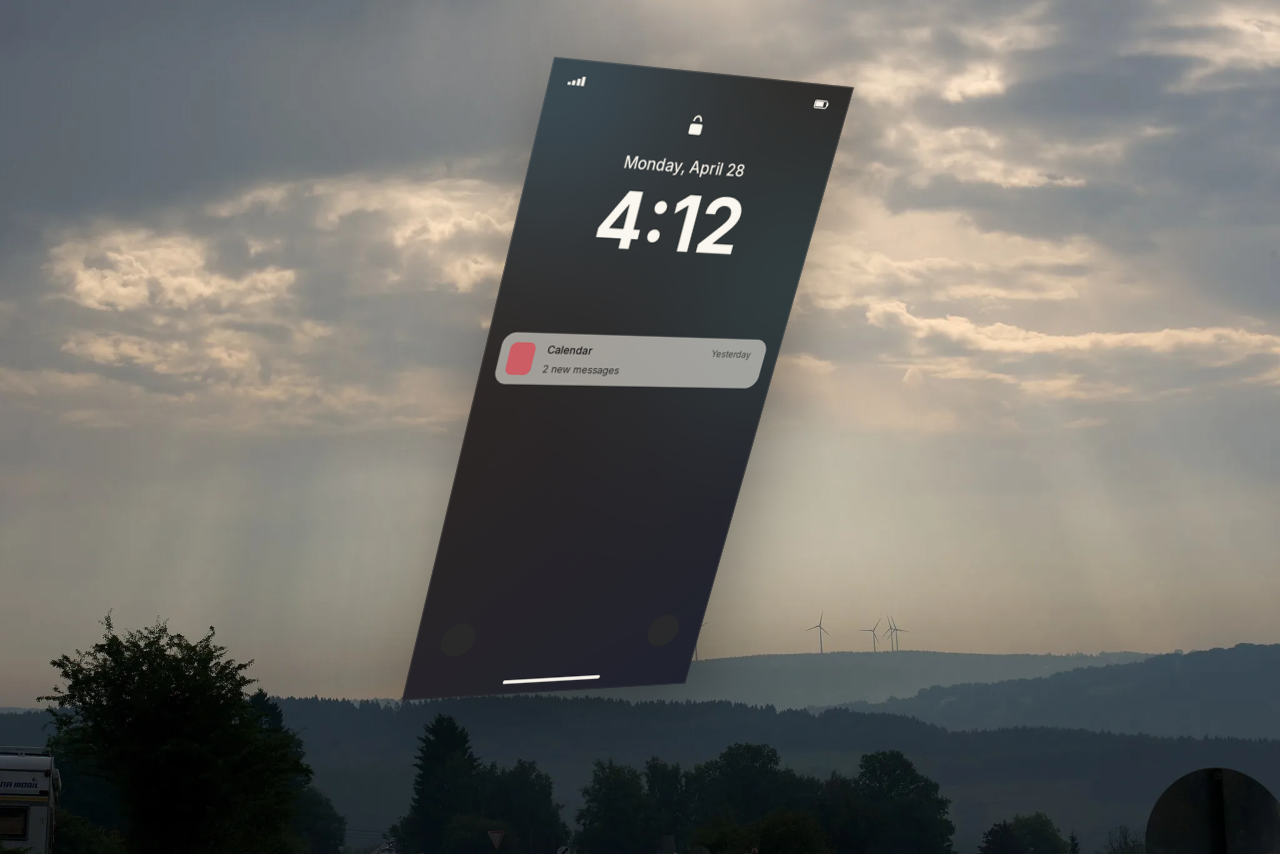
4h12
